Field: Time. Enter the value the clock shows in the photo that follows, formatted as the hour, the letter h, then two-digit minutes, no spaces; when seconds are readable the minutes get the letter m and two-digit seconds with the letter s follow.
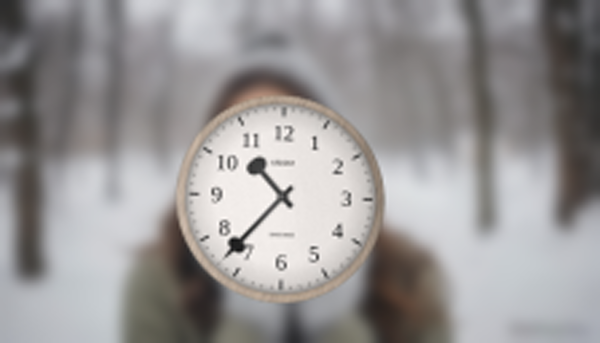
10h37
